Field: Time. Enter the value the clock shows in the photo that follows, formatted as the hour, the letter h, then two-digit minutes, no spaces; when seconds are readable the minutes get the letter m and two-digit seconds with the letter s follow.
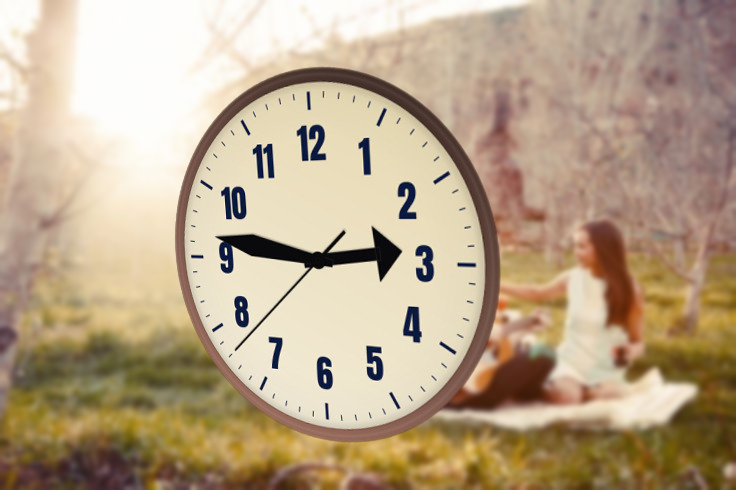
2h46m38s
